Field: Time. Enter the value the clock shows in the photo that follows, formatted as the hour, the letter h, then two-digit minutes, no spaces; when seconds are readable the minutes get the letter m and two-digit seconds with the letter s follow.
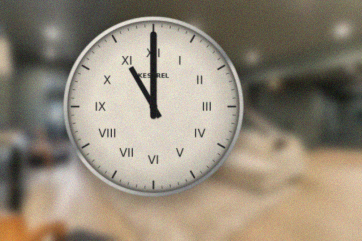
11h00
